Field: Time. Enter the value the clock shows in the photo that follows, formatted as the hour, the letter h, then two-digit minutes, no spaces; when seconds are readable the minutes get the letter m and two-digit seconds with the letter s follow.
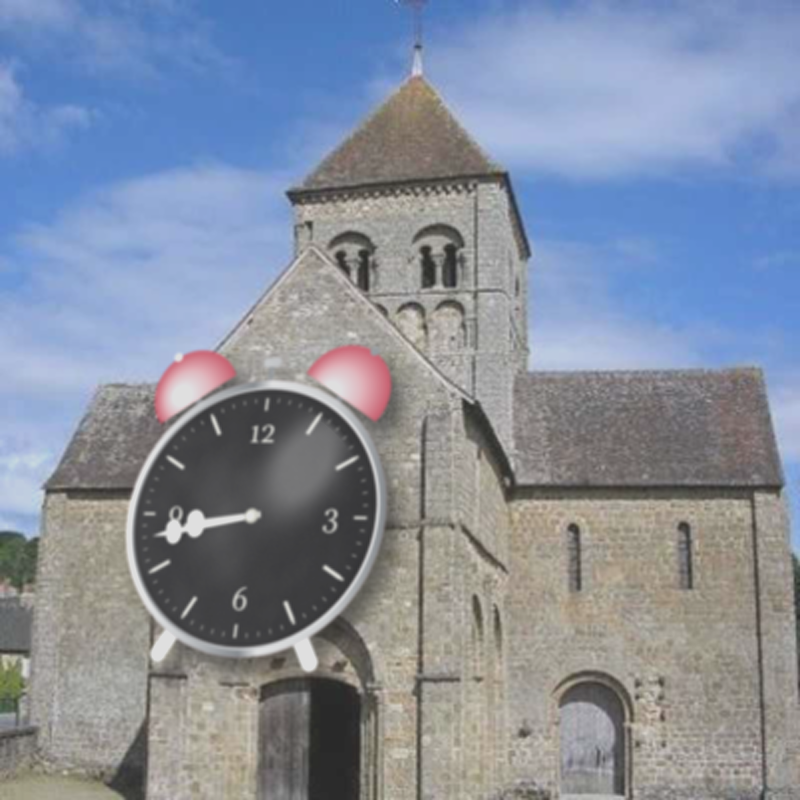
8h43
